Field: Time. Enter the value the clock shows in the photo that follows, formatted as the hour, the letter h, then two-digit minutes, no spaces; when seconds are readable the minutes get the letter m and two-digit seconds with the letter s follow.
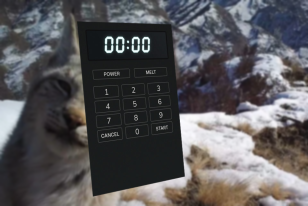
0h00
